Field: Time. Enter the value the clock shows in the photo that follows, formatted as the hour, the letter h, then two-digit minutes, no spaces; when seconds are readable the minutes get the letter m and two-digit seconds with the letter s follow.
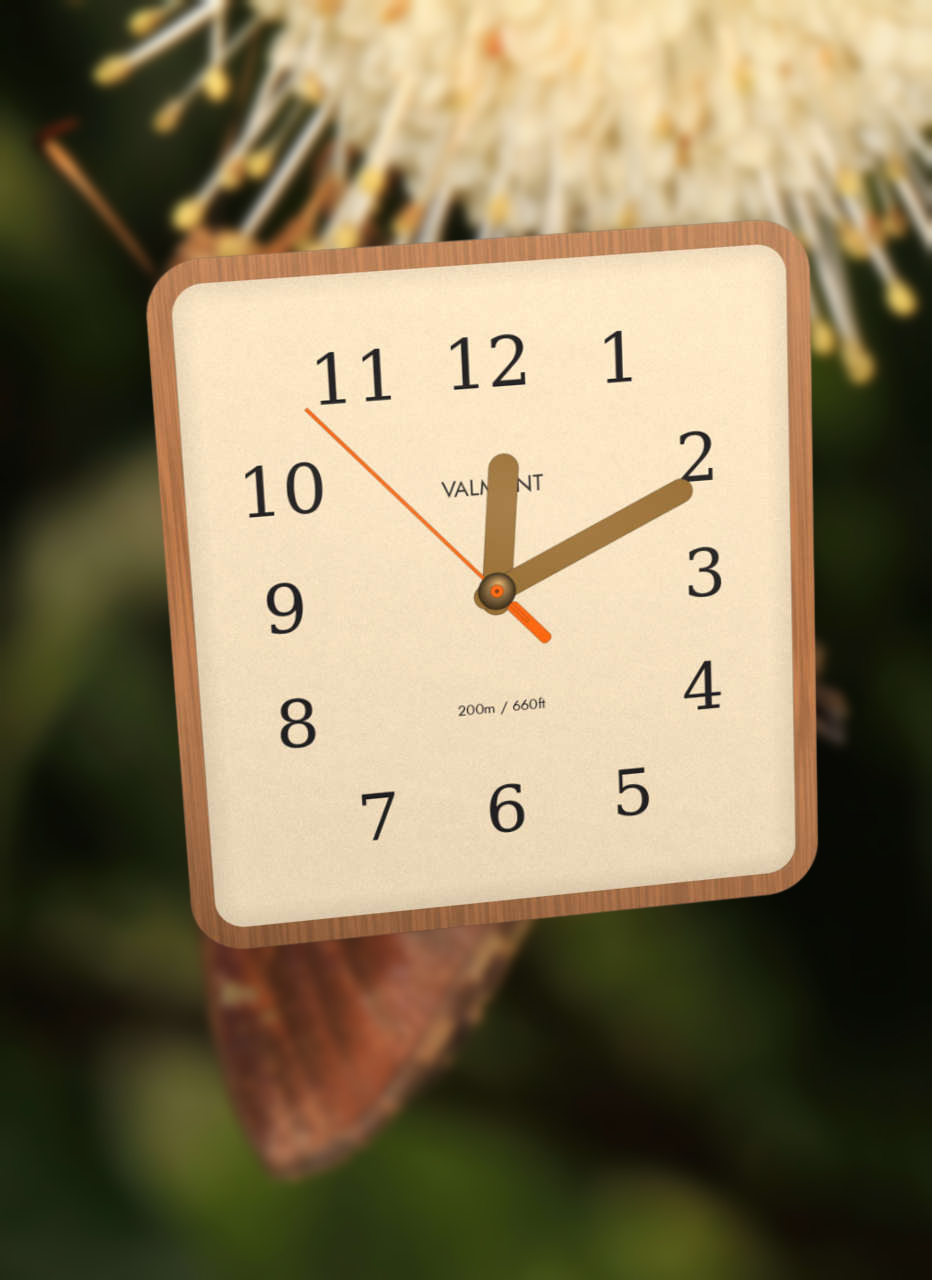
12h10m53s
